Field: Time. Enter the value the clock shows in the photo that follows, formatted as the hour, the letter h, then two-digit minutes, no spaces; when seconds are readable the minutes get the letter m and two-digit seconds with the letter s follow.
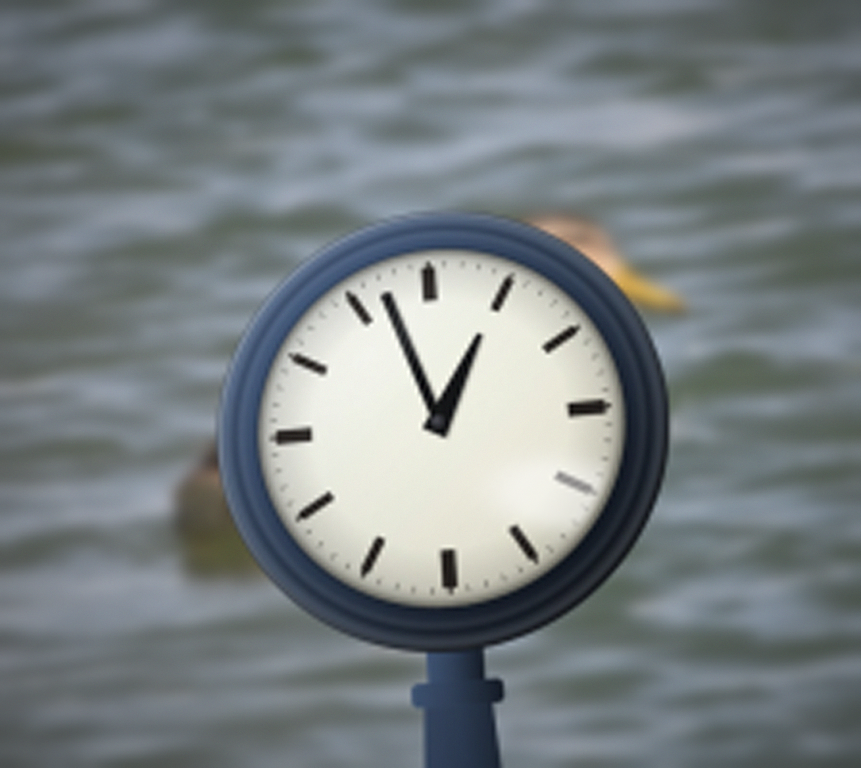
12h57
